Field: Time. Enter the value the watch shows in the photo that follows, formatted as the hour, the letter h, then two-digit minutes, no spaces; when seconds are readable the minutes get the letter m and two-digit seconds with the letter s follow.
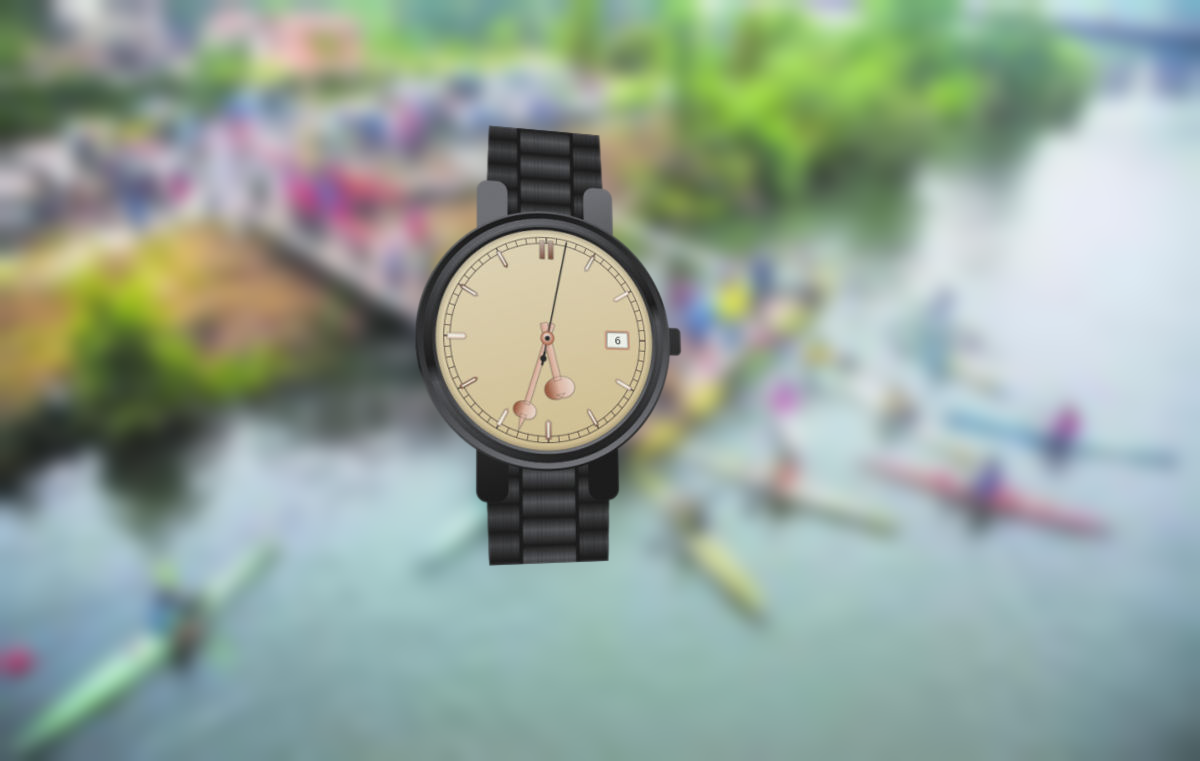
5h33m02s
